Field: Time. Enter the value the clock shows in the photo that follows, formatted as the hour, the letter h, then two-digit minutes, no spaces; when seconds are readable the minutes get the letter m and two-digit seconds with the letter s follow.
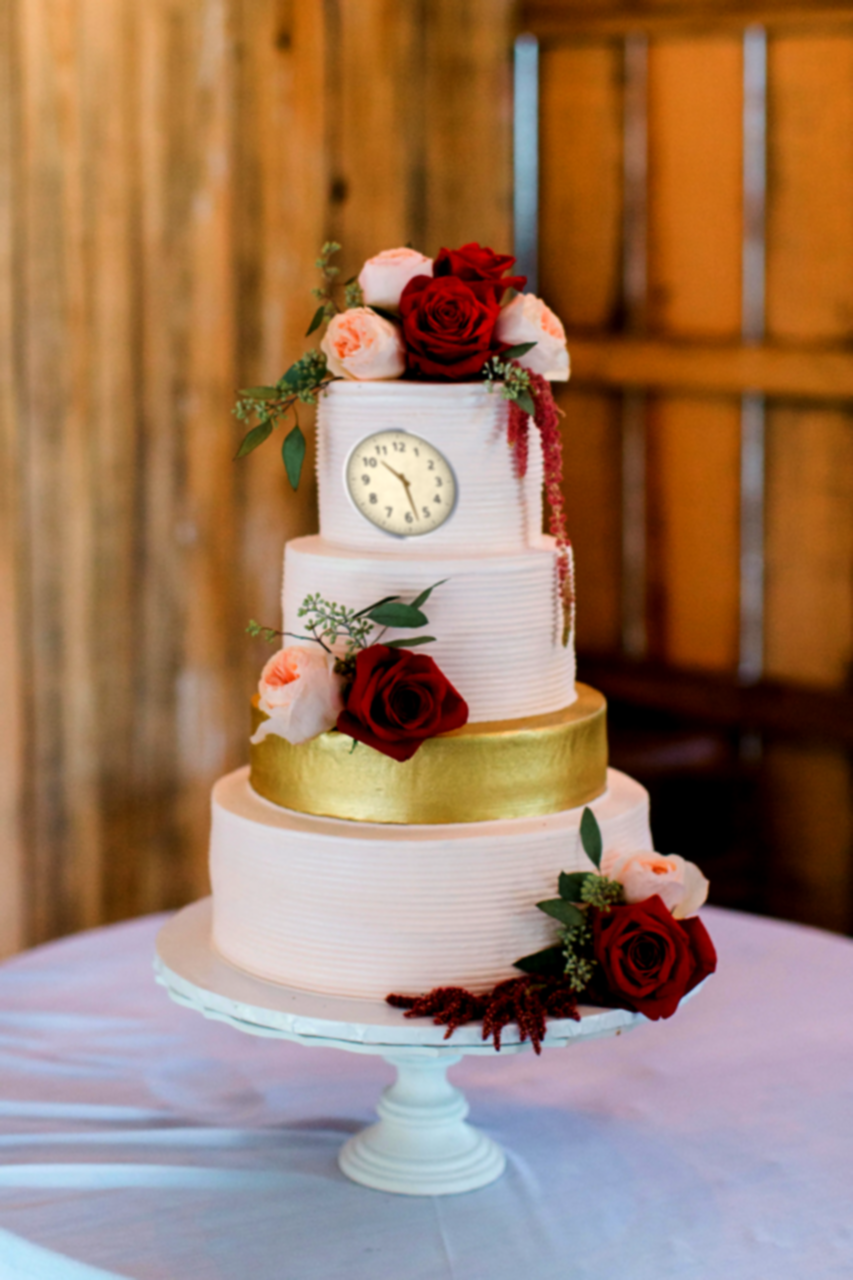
10h28
